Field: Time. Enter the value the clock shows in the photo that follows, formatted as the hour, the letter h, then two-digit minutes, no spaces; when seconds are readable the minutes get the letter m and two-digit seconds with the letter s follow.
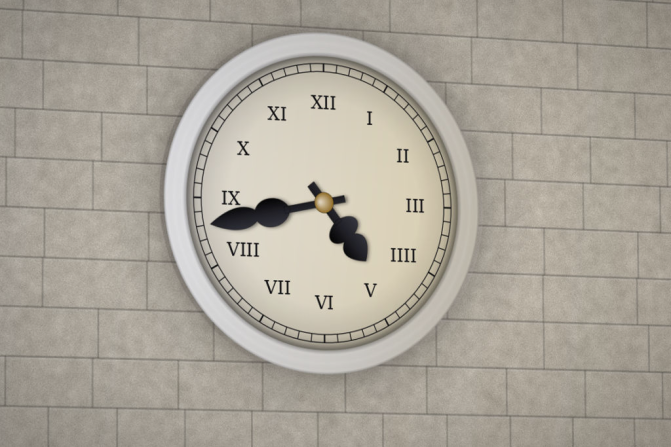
4h43
